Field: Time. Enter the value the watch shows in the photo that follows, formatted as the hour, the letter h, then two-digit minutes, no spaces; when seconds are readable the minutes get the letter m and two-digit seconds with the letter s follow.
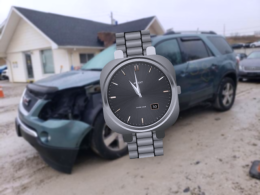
10h59
